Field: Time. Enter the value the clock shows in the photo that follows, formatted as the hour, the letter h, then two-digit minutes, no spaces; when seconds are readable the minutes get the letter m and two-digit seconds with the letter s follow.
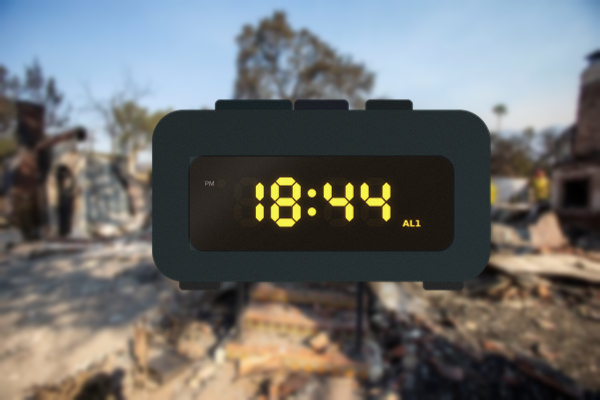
18h44
